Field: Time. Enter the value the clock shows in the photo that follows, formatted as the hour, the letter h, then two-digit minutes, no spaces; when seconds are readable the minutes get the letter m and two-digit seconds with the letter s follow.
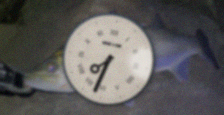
7h32
